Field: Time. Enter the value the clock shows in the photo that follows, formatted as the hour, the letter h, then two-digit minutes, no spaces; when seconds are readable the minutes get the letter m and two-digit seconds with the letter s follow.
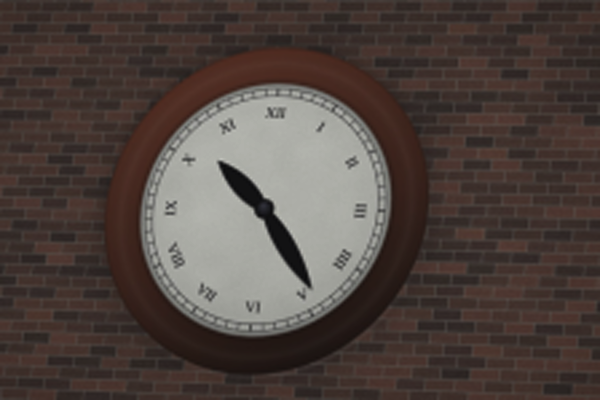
10h24
